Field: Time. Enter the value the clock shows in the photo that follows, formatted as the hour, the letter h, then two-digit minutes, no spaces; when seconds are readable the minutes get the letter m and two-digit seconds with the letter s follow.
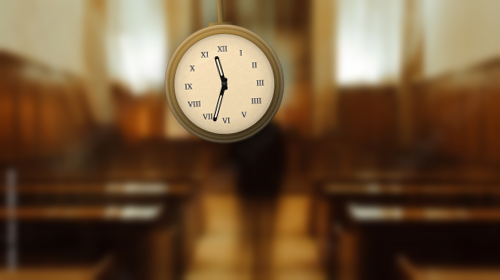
11h33
